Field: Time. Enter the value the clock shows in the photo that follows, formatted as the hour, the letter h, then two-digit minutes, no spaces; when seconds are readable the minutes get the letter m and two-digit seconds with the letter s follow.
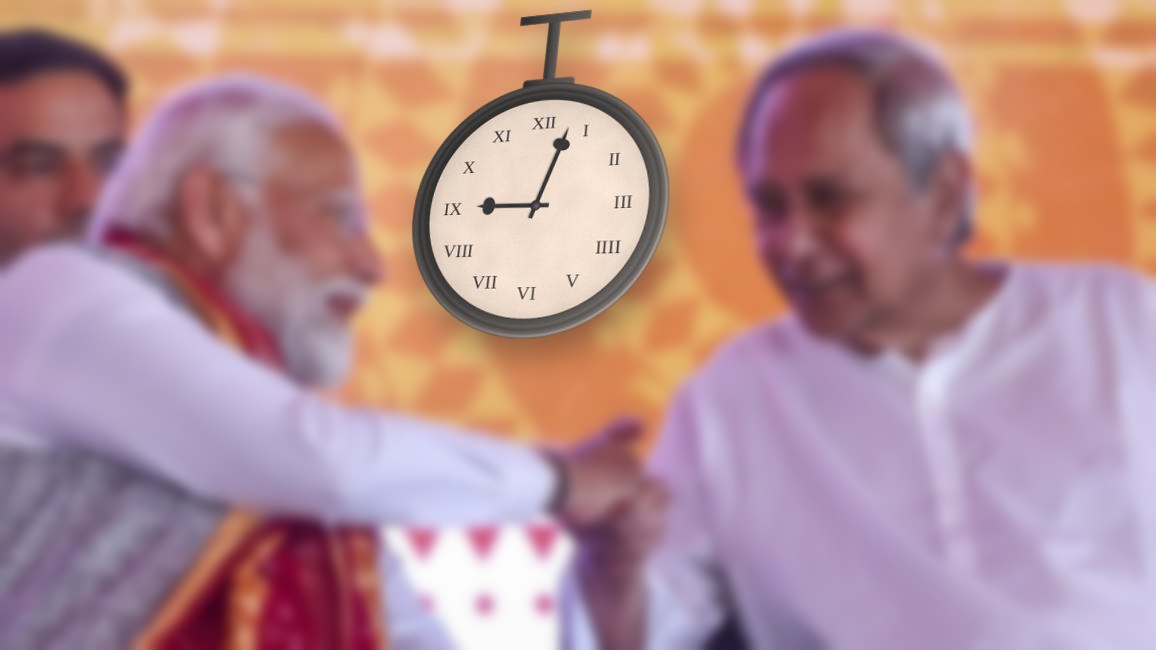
9h03
